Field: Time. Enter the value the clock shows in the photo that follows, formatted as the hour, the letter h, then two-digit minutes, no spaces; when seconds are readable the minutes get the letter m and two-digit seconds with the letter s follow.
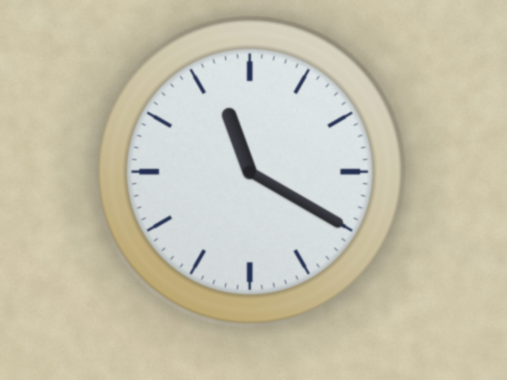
11h20
